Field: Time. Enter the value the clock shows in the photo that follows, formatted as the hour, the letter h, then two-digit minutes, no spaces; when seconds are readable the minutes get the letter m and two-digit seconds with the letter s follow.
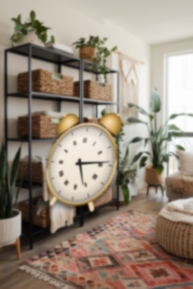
5h14
